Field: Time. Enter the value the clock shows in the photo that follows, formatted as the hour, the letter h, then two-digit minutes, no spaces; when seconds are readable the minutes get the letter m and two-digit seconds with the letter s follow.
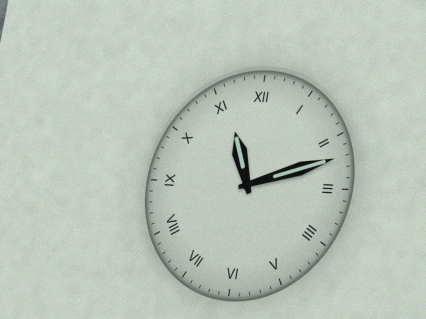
11h12
